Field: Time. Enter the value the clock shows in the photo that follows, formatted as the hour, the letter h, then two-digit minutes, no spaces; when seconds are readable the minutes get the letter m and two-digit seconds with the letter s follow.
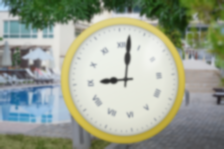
9h02
